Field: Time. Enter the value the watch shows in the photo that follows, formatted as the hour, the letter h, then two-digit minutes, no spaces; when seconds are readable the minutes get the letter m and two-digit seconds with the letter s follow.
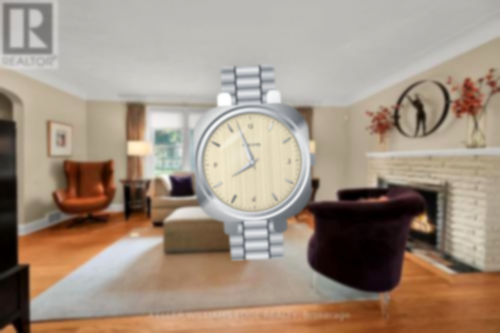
7h57
